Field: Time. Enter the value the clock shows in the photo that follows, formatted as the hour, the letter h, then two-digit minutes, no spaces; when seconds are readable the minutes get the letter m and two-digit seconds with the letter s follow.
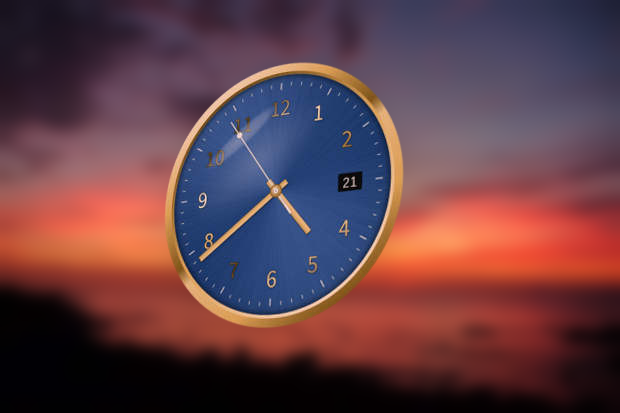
4h38m54s
